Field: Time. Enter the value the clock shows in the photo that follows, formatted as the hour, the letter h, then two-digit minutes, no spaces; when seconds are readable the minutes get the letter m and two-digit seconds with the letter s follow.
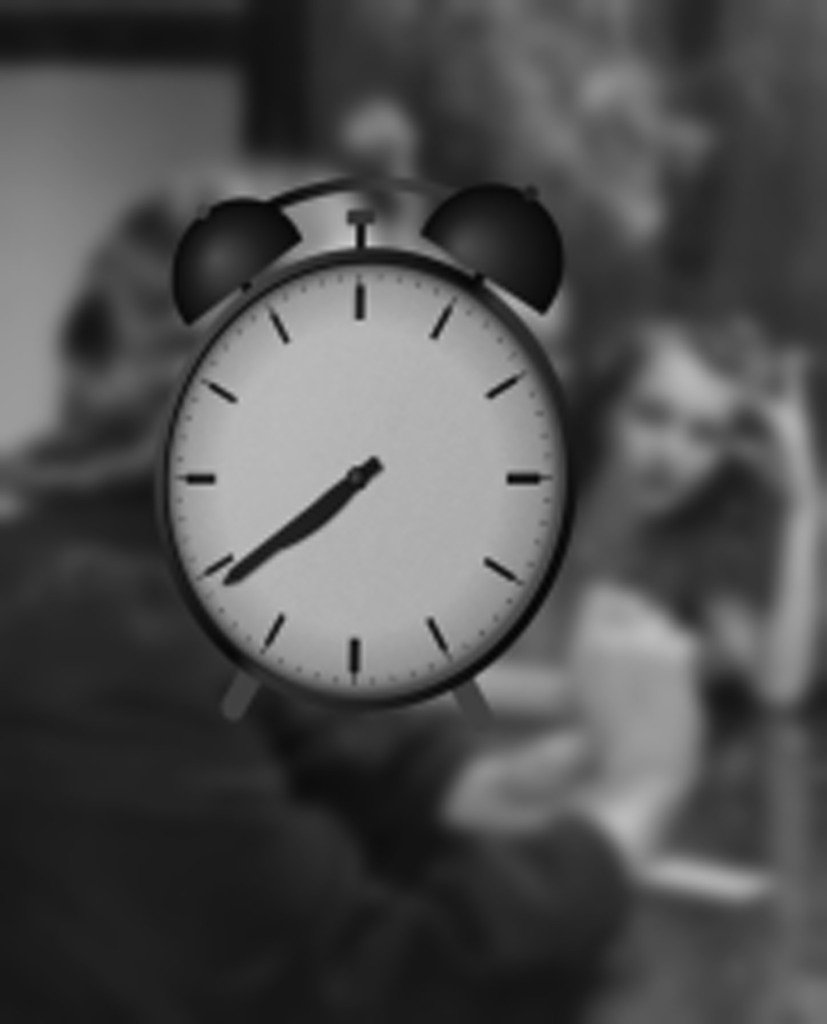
7h39
